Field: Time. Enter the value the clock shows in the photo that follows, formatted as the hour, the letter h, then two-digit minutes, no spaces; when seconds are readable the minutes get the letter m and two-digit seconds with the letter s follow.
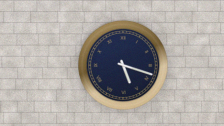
5h18
